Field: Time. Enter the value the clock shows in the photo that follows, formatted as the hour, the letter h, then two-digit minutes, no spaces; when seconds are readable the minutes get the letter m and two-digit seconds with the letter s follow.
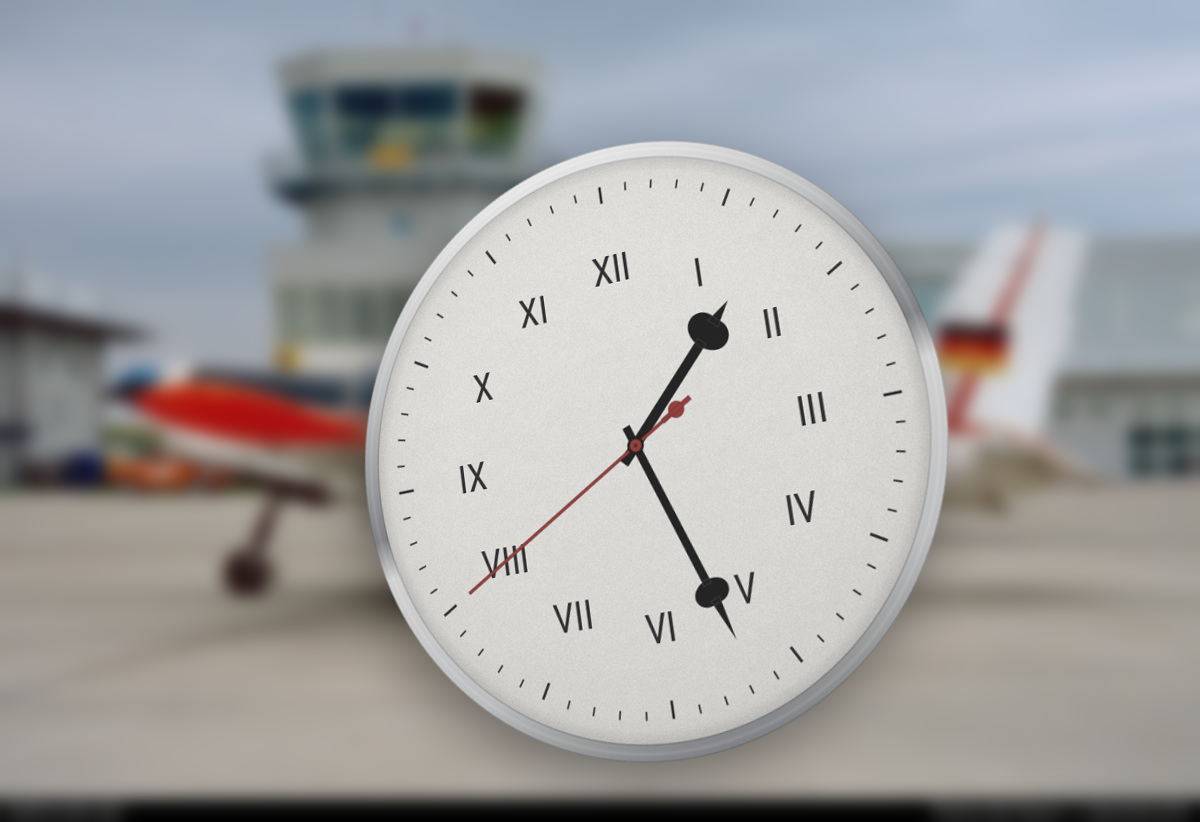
1h26m40s
